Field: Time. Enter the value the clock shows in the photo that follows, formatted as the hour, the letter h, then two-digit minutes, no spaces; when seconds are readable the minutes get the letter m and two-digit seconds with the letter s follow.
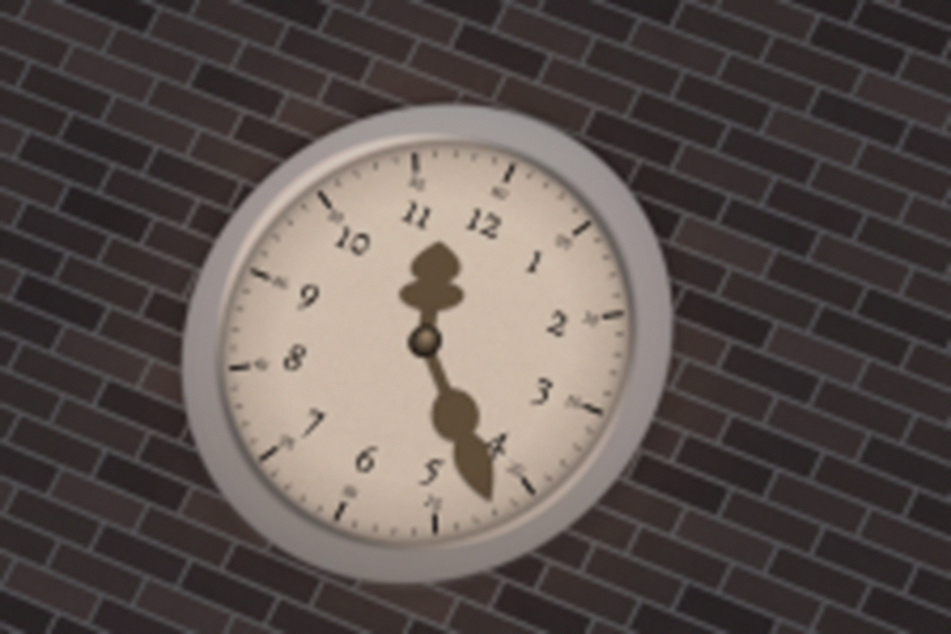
11h22
